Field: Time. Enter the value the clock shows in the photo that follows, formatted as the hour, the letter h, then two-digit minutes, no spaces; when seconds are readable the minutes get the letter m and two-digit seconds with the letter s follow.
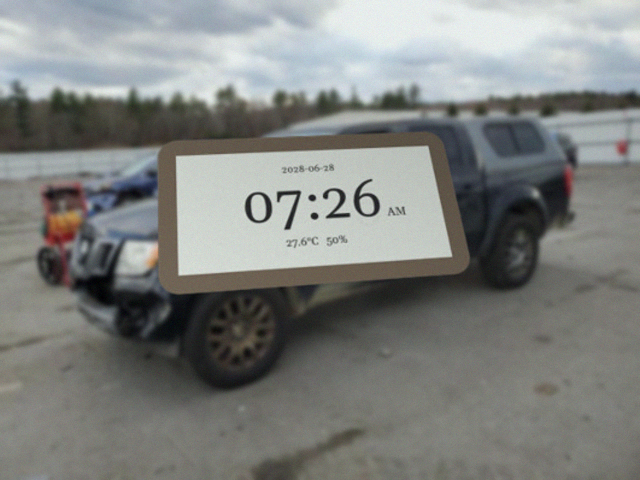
7h26
